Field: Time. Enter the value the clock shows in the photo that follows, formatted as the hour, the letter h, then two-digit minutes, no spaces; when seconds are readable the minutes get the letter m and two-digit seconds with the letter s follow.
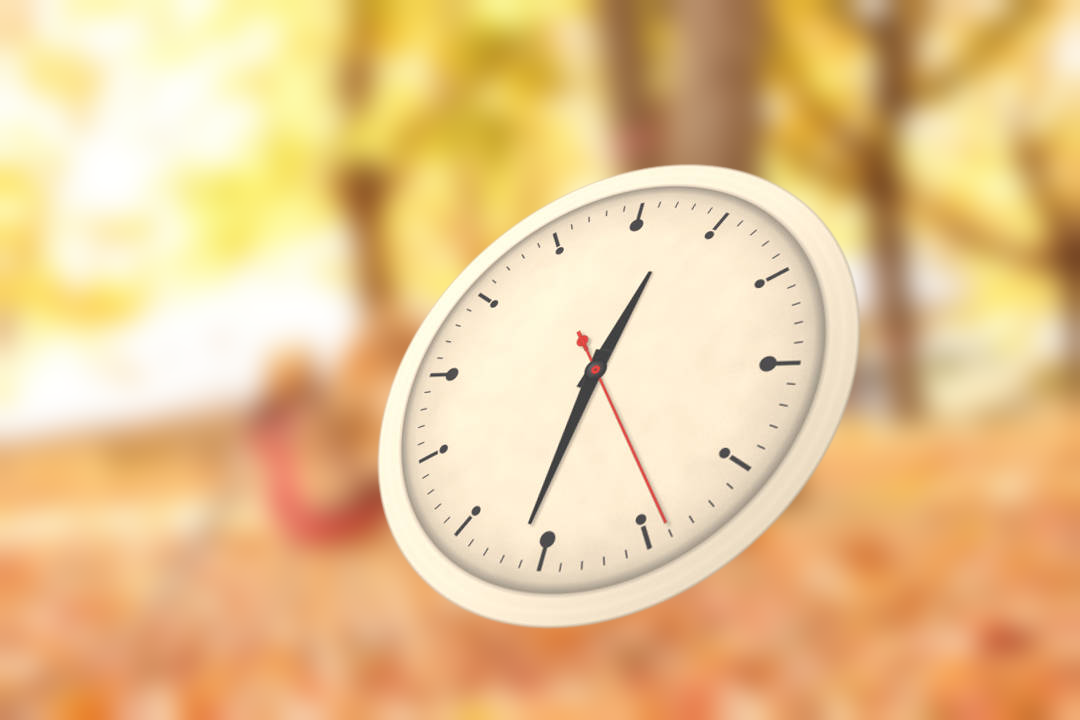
12h31m24s
